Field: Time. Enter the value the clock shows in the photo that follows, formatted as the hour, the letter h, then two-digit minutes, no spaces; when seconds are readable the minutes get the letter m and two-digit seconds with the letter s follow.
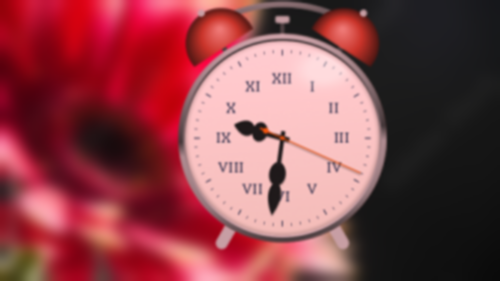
9h31m19s
